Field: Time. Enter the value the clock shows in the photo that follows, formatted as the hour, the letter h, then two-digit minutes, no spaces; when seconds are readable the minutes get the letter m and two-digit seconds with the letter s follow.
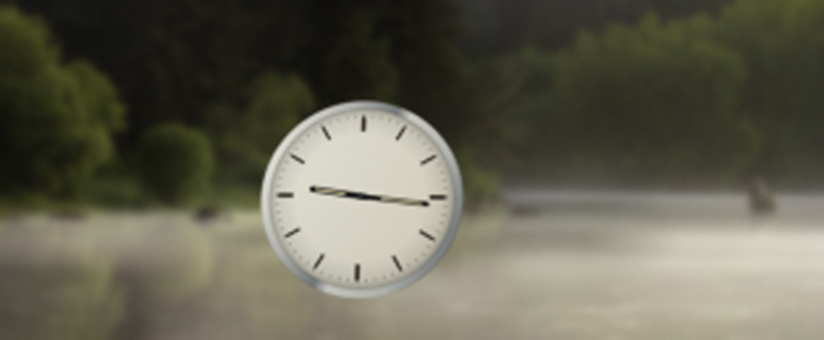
9h16
